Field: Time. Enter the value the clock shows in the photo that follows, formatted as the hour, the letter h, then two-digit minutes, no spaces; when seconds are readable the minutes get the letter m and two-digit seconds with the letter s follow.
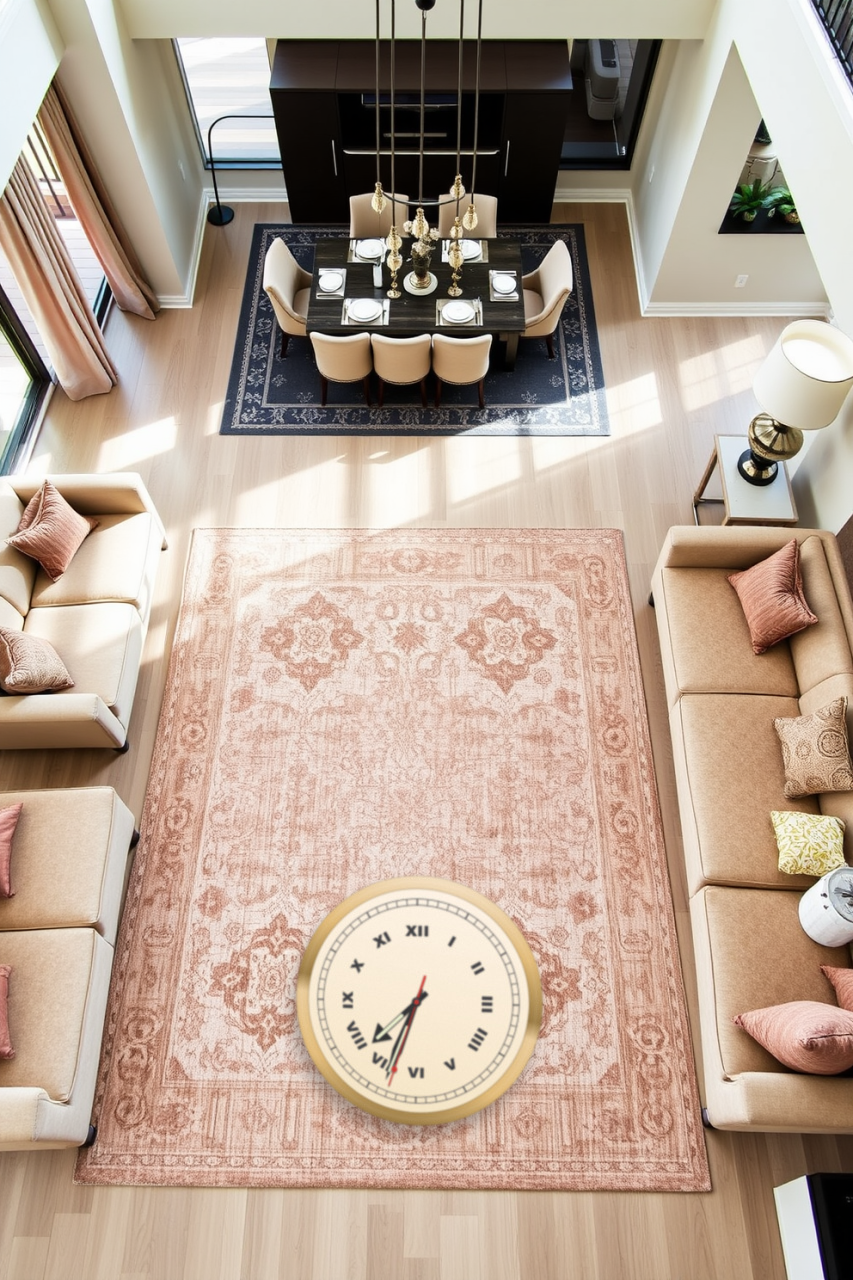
7h33m33s
